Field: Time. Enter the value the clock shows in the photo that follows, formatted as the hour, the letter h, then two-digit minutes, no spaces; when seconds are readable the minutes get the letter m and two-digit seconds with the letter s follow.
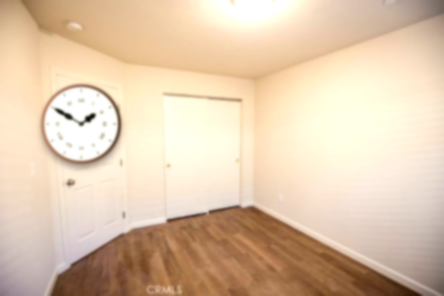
1h50
